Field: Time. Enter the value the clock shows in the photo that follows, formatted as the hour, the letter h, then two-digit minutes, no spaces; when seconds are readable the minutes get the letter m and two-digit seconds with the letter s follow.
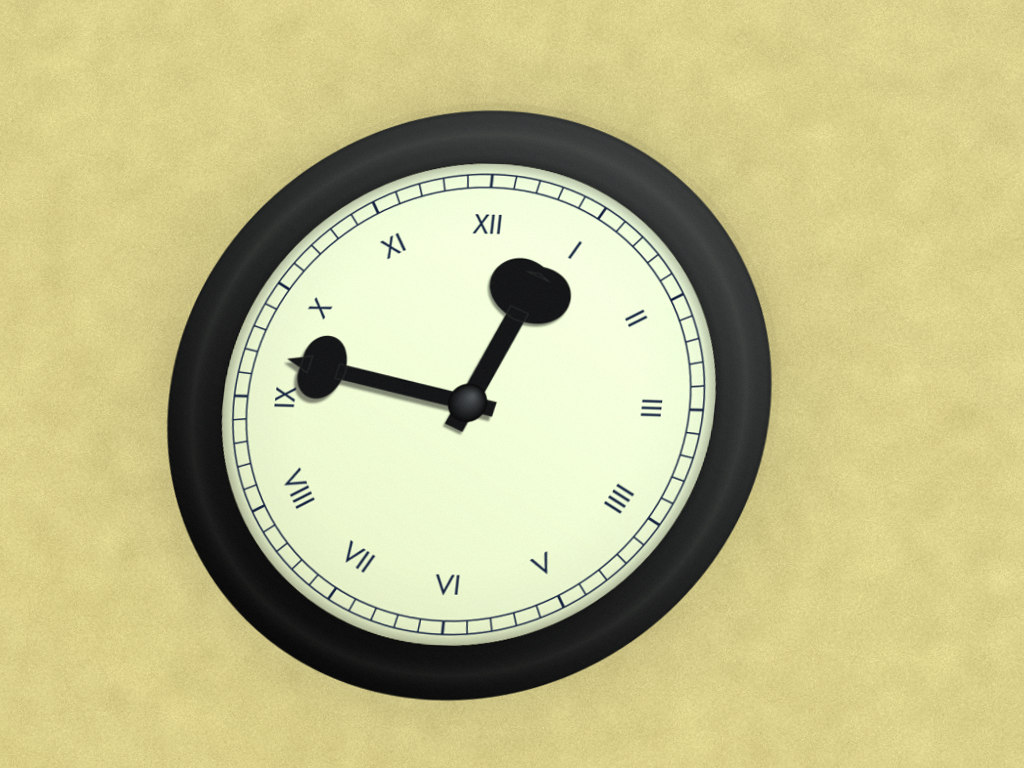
12h47
